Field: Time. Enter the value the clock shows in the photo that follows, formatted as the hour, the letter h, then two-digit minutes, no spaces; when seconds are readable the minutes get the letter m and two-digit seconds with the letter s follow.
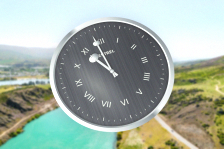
10h59
